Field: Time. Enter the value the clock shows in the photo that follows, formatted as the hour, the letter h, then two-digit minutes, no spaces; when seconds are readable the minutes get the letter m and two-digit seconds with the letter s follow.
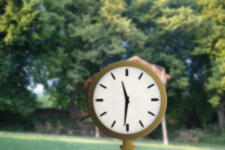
11h31
